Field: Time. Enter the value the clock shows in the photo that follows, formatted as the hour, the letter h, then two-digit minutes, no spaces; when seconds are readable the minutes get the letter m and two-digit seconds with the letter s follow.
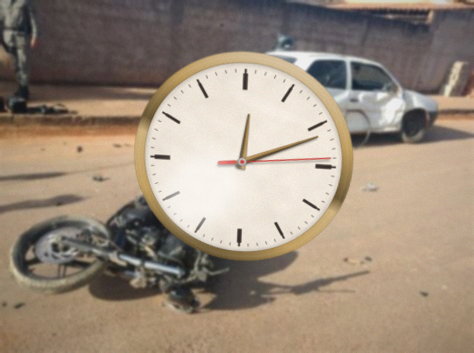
12h11m14s
